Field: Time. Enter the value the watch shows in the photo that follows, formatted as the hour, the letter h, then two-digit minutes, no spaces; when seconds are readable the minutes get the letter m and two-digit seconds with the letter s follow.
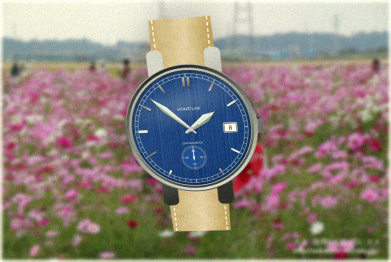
1h52
